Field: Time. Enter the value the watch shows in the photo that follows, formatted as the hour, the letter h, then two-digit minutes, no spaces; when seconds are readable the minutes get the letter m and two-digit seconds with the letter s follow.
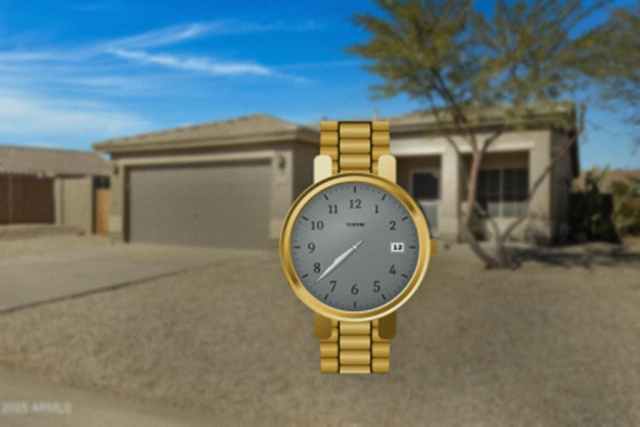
7h38
